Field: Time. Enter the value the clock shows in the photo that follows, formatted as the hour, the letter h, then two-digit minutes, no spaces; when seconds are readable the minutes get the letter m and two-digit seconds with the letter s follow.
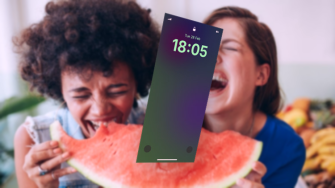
18h05
